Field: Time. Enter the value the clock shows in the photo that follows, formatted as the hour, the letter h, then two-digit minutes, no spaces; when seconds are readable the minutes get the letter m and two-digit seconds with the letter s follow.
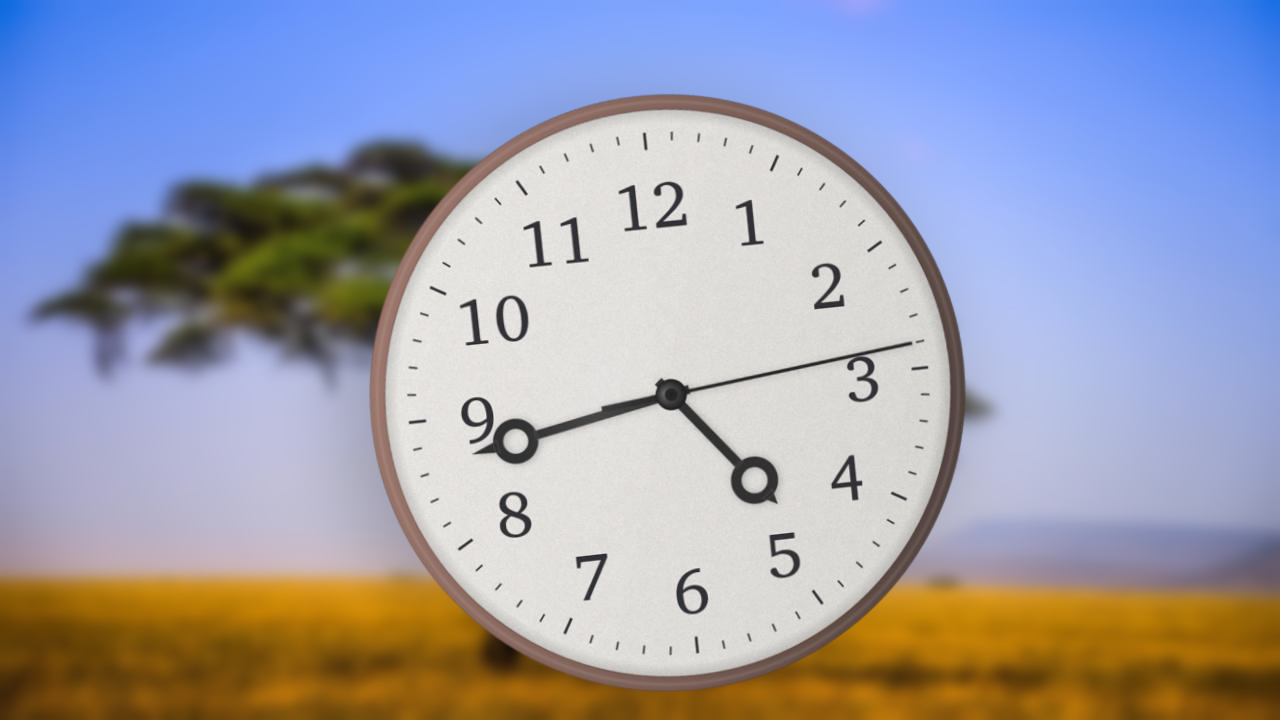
4h43m14s
